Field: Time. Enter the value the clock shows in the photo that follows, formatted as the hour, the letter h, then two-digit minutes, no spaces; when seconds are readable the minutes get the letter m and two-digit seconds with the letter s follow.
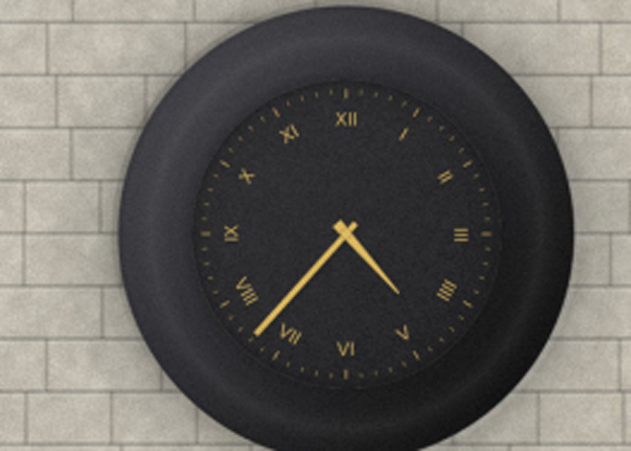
4h37
